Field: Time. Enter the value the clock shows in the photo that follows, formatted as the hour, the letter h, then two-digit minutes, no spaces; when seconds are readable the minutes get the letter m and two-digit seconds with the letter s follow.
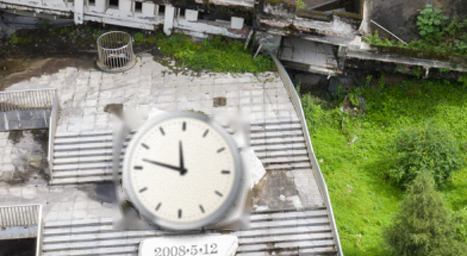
11h47
